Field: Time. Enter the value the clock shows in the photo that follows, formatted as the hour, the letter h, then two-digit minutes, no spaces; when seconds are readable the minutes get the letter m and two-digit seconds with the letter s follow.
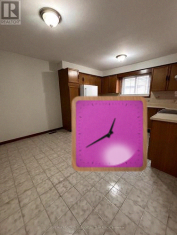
12h40
